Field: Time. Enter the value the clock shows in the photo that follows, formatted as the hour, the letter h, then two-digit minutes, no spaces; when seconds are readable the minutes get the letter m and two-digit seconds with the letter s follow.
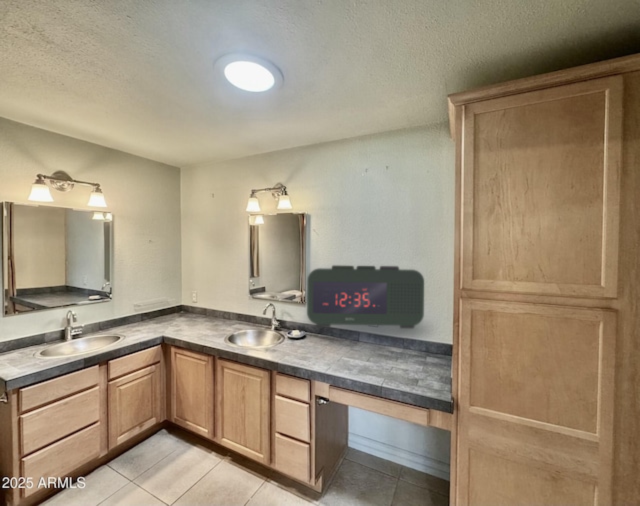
12h35
